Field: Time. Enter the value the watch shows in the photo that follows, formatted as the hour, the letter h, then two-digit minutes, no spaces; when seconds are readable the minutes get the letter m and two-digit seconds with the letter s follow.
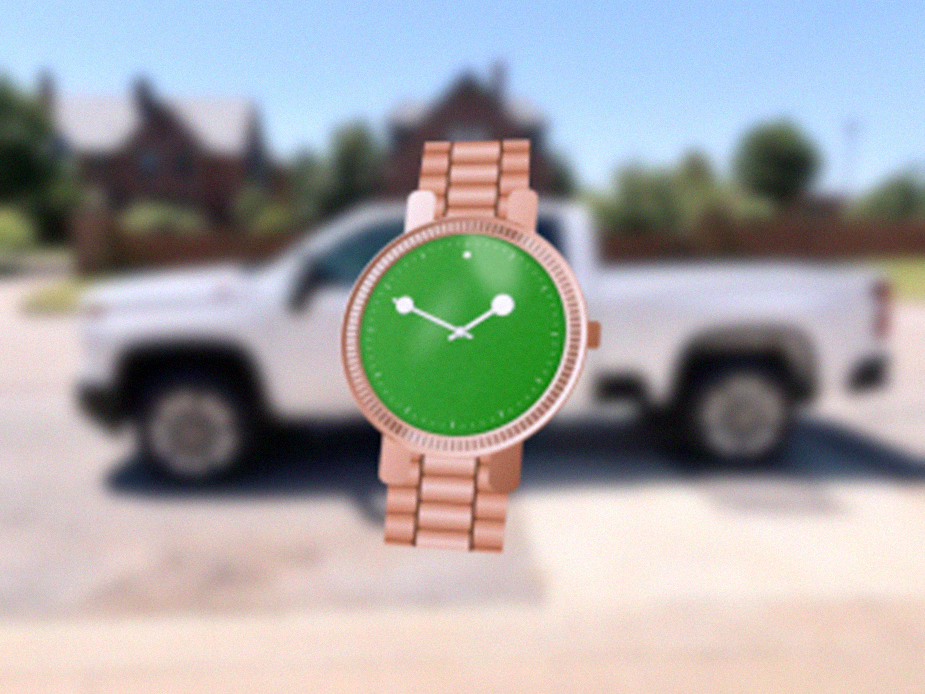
1h49
